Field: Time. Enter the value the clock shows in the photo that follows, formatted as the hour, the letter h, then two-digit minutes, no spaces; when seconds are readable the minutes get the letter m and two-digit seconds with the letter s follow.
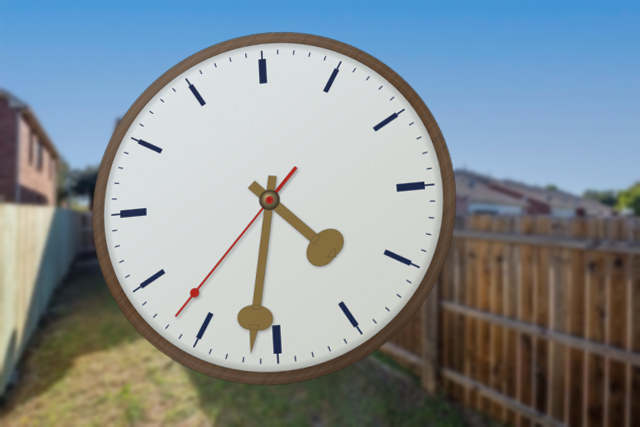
4h31m37s
